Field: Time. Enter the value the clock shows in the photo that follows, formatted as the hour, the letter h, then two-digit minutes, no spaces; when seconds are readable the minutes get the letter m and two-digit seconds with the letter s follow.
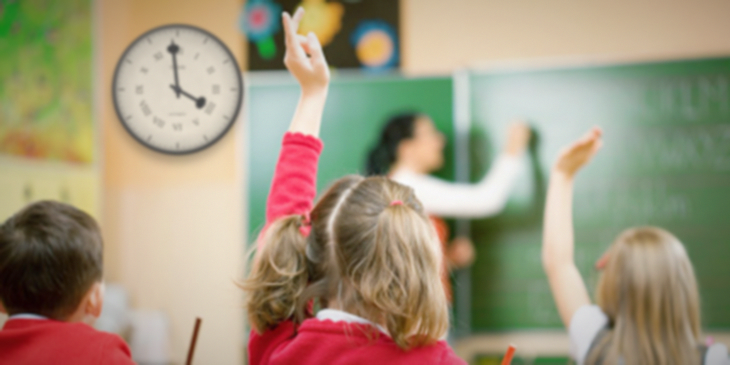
3h59
